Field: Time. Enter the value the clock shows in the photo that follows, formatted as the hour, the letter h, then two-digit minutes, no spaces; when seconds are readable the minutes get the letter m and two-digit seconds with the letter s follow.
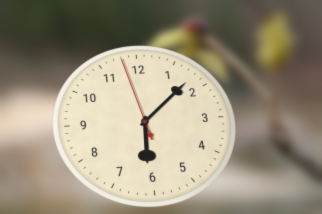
6h07m58s
